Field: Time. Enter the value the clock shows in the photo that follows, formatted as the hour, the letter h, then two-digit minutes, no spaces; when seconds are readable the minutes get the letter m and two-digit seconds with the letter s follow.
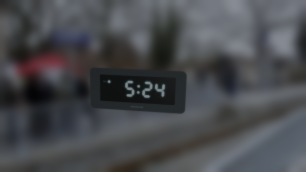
5h24
